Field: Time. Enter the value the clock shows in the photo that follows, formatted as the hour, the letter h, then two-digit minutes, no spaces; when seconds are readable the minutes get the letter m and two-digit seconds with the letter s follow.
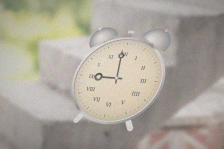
8h59
